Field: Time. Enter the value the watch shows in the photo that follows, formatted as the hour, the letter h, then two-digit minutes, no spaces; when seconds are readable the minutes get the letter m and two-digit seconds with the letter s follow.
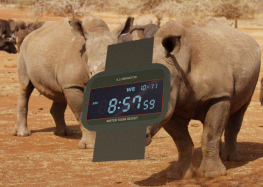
8h57m59s
